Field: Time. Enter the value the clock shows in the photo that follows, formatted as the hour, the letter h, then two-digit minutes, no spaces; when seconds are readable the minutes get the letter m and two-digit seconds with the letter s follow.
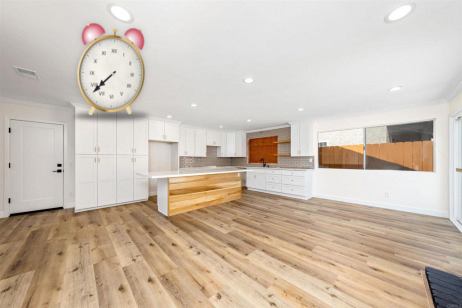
7h38
